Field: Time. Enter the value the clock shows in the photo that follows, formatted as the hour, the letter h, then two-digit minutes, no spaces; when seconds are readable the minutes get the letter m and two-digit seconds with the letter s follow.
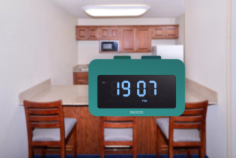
19h07
